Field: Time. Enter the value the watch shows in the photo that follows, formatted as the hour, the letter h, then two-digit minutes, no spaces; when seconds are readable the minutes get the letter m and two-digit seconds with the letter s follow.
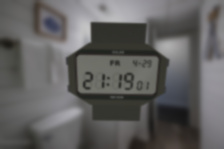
21h19
